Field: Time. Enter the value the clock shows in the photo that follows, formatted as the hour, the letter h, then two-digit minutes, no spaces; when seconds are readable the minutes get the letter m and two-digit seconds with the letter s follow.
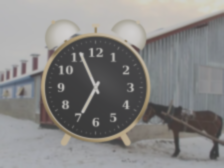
6h56
